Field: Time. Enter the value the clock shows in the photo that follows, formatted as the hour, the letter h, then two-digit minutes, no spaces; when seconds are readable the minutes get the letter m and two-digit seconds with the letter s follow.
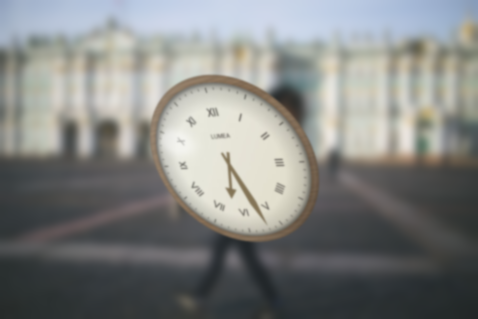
6h27
